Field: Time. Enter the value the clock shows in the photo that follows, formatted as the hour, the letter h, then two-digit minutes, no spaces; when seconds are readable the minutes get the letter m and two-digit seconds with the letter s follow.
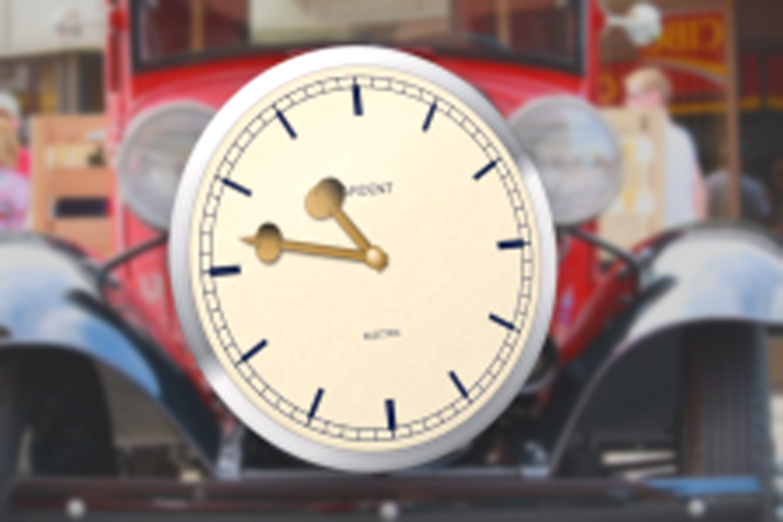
10h47
